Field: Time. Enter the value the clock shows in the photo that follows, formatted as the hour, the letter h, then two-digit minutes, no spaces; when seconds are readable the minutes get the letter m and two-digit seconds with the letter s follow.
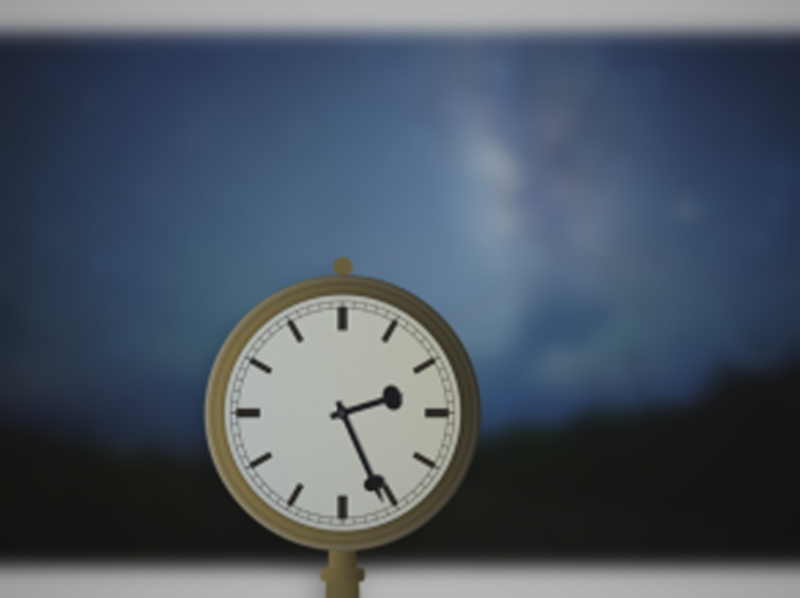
2h26
